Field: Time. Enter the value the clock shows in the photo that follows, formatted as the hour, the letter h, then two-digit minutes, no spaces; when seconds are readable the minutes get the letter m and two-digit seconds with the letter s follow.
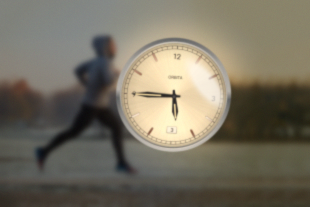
5h45
